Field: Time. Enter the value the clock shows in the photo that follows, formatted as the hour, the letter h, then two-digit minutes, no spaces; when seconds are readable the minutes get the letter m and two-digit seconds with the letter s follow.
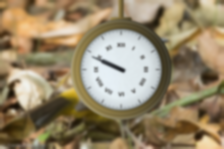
9h49
